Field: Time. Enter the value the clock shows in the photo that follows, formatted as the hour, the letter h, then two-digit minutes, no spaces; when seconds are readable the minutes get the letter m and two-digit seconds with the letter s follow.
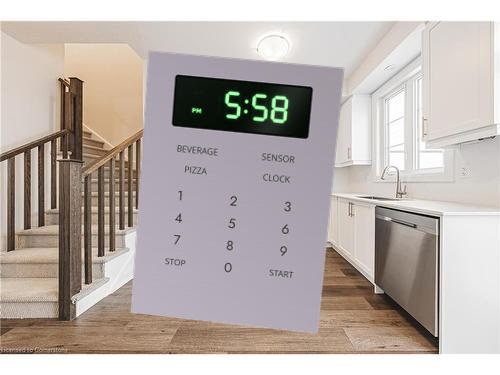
5h58
